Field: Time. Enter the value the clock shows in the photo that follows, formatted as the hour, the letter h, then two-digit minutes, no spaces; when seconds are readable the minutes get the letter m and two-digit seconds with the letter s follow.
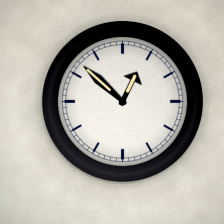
12h52
